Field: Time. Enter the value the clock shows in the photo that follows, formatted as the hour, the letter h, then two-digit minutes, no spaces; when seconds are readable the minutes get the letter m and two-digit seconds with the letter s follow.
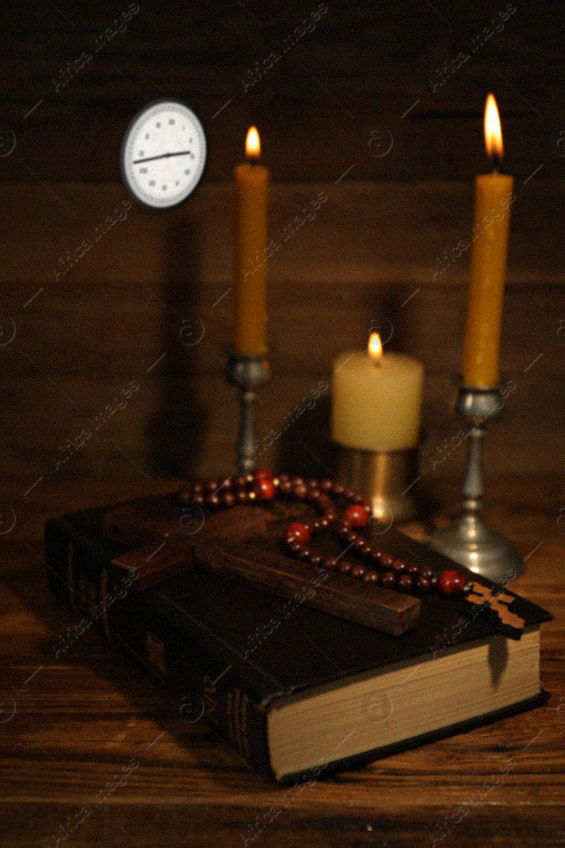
2h43
